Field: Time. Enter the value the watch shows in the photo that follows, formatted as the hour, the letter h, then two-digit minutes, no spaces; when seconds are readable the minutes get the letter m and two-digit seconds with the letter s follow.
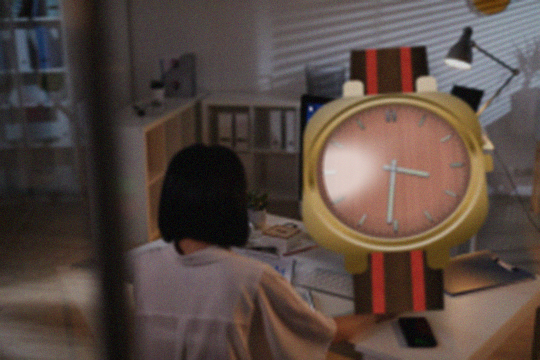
3h31
